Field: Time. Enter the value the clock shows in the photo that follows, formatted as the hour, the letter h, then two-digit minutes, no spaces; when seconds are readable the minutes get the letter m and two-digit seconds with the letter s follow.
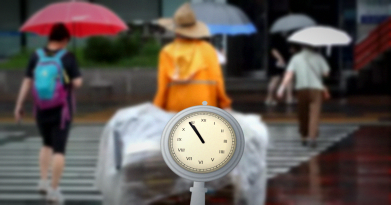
10h54
